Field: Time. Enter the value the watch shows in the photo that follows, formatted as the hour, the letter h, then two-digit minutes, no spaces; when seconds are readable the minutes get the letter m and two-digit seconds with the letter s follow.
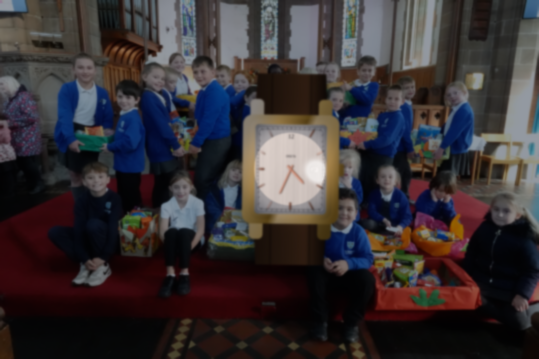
4h34
